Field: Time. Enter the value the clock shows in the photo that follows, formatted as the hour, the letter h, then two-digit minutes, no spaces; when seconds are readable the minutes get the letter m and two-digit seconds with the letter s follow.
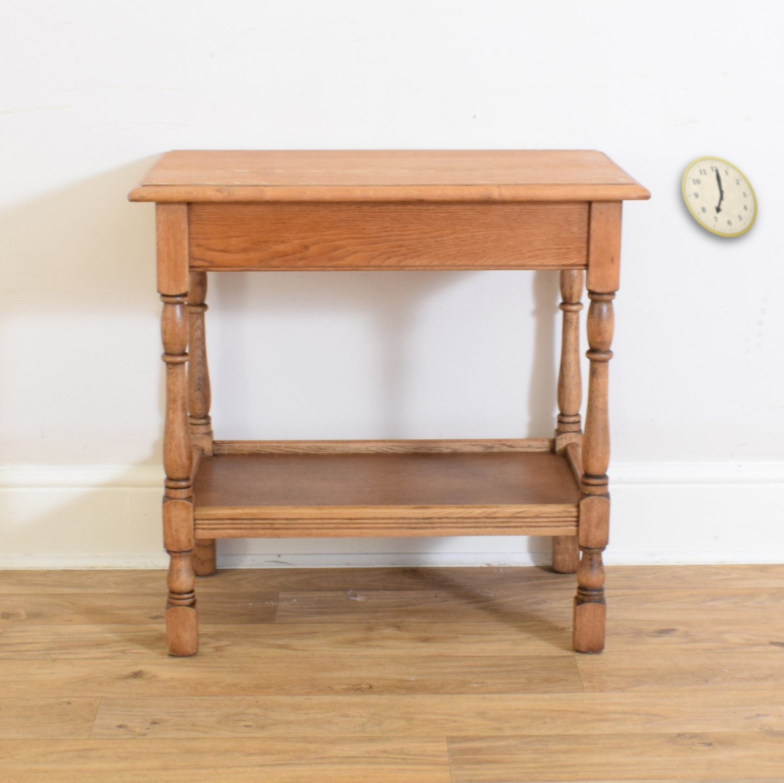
7h01
